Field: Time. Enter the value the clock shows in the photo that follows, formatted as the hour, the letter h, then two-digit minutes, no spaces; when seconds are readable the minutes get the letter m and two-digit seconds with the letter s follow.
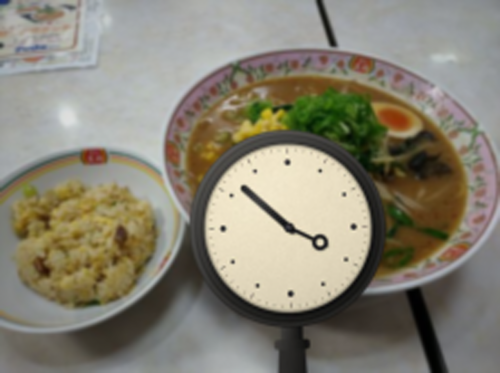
3h52
